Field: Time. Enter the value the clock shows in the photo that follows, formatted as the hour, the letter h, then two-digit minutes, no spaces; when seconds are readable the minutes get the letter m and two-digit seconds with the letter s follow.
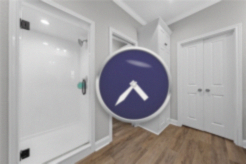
4h37
